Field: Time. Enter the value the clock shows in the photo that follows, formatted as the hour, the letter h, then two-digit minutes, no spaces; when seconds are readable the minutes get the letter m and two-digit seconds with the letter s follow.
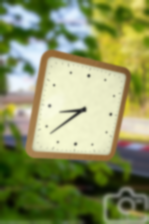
8h38
